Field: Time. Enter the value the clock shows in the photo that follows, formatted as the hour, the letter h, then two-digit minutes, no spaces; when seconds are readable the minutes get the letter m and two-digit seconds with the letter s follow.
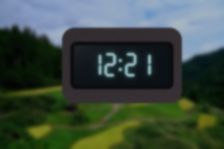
12h21
